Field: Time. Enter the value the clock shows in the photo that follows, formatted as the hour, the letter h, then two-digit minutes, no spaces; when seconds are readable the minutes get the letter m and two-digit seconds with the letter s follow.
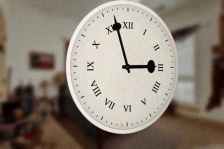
2h57
